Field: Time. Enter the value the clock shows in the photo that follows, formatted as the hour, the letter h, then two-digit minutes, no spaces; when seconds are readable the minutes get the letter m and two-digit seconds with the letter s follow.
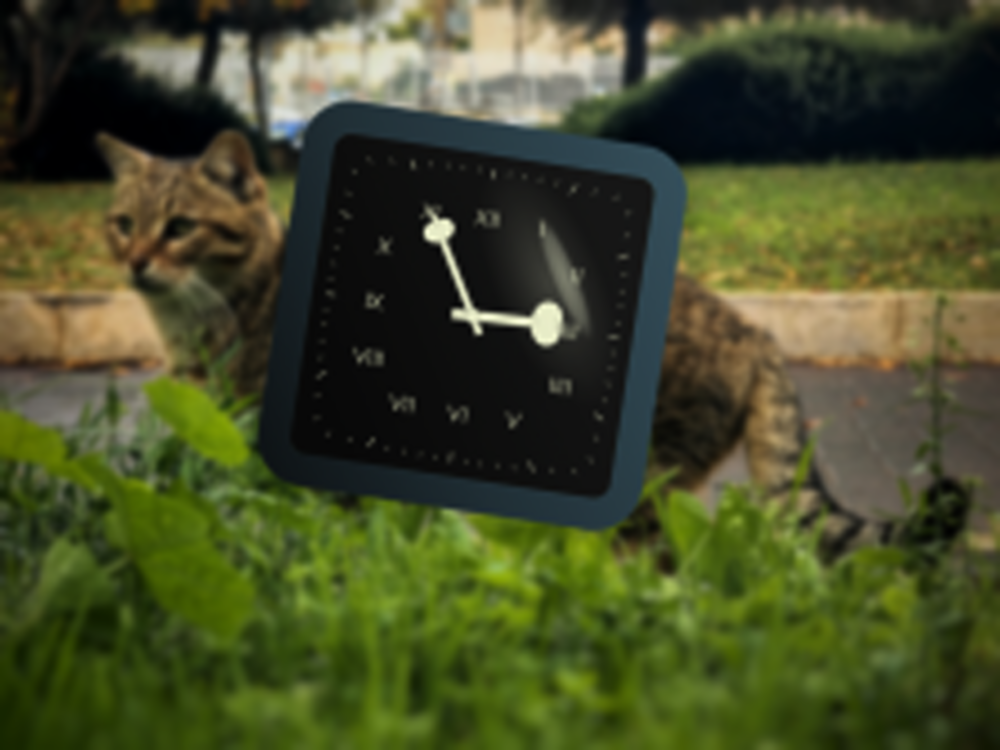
2h55
